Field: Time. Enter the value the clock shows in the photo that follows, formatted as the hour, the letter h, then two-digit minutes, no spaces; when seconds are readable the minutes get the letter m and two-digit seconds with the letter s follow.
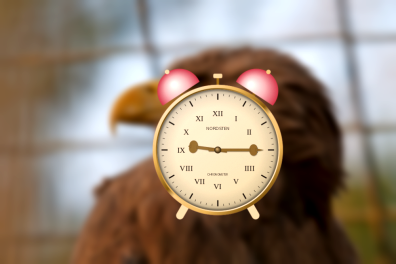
9h15
